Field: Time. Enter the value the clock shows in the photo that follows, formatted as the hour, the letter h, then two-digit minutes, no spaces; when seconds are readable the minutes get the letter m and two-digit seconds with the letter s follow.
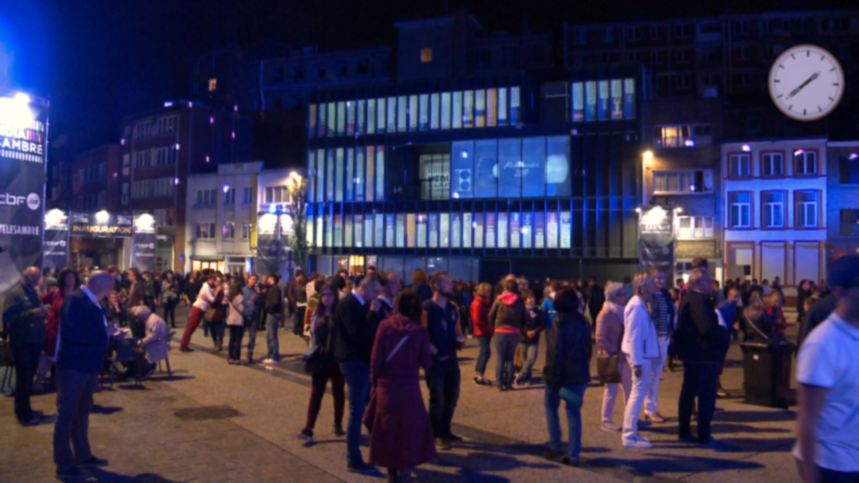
1h38
